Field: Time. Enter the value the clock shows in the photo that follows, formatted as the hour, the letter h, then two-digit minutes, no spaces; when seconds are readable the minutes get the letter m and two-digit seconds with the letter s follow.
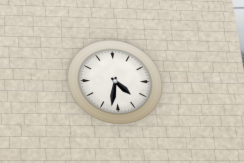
4h32
